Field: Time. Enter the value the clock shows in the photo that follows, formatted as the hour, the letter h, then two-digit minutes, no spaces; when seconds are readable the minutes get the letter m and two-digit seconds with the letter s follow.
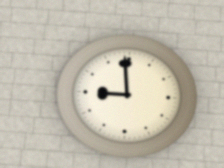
8h59
